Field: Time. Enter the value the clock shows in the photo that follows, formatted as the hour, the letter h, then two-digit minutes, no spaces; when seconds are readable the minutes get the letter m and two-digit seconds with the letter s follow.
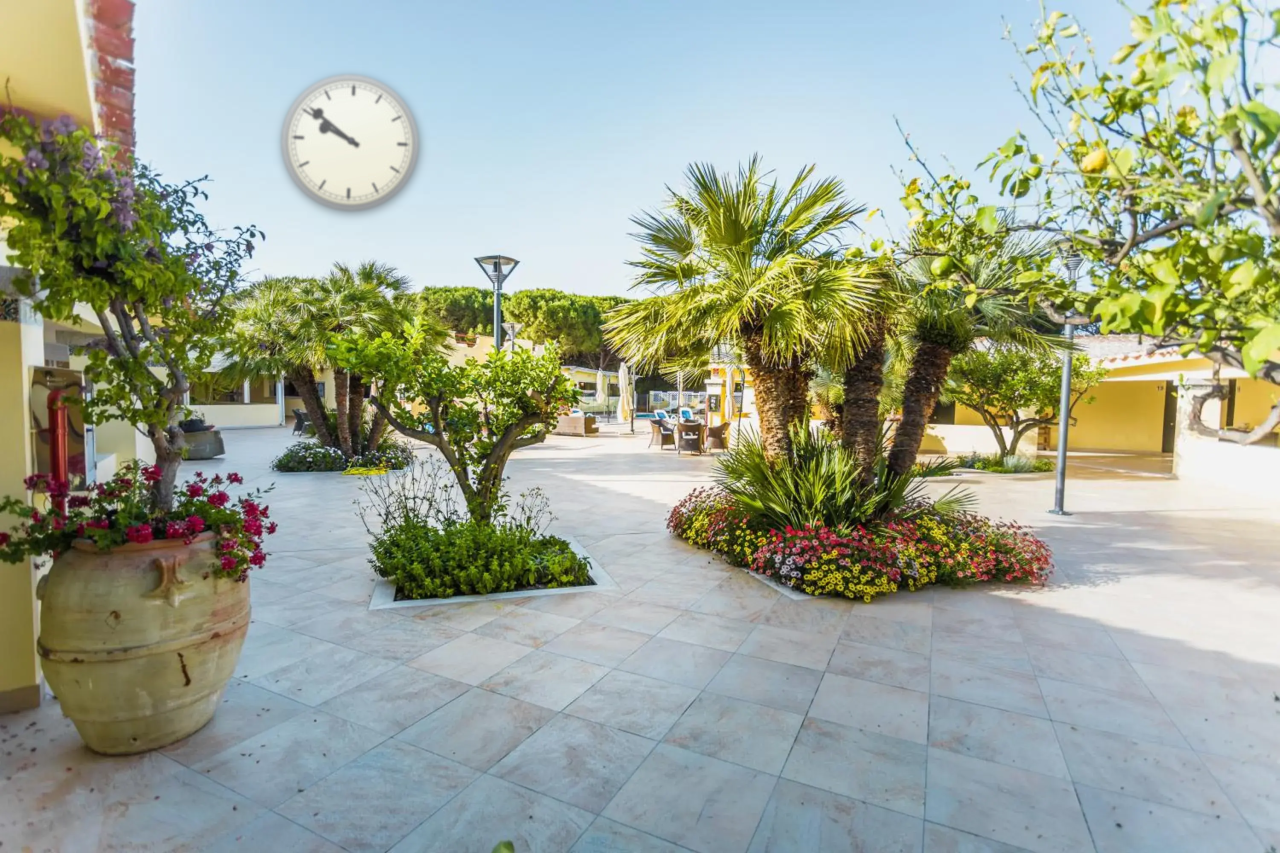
9h51
